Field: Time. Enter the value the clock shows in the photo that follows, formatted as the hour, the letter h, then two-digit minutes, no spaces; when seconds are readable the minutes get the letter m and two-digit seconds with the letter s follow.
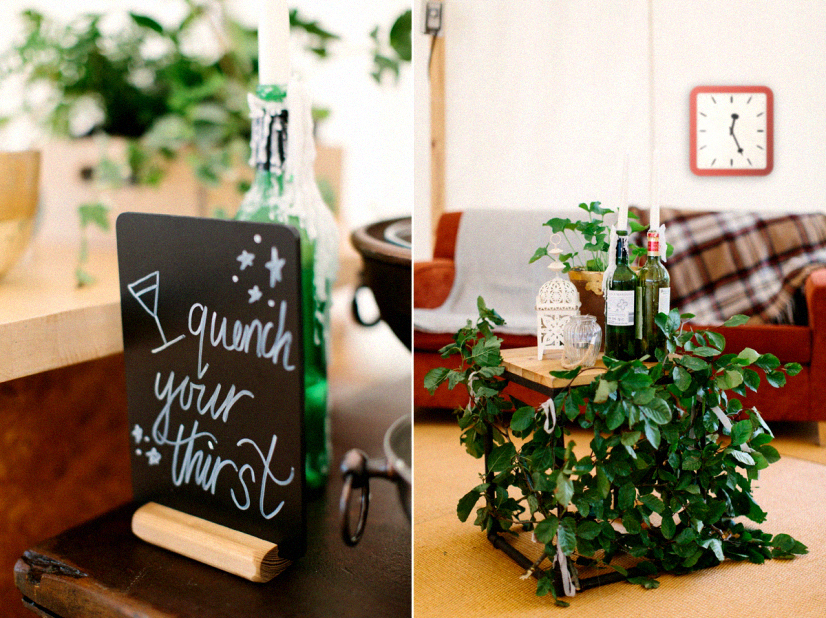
12h26
